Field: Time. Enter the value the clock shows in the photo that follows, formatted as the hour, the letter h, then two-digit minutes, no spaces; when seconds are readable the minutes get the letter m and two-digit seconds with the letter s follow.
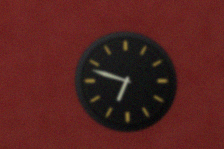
6h48
